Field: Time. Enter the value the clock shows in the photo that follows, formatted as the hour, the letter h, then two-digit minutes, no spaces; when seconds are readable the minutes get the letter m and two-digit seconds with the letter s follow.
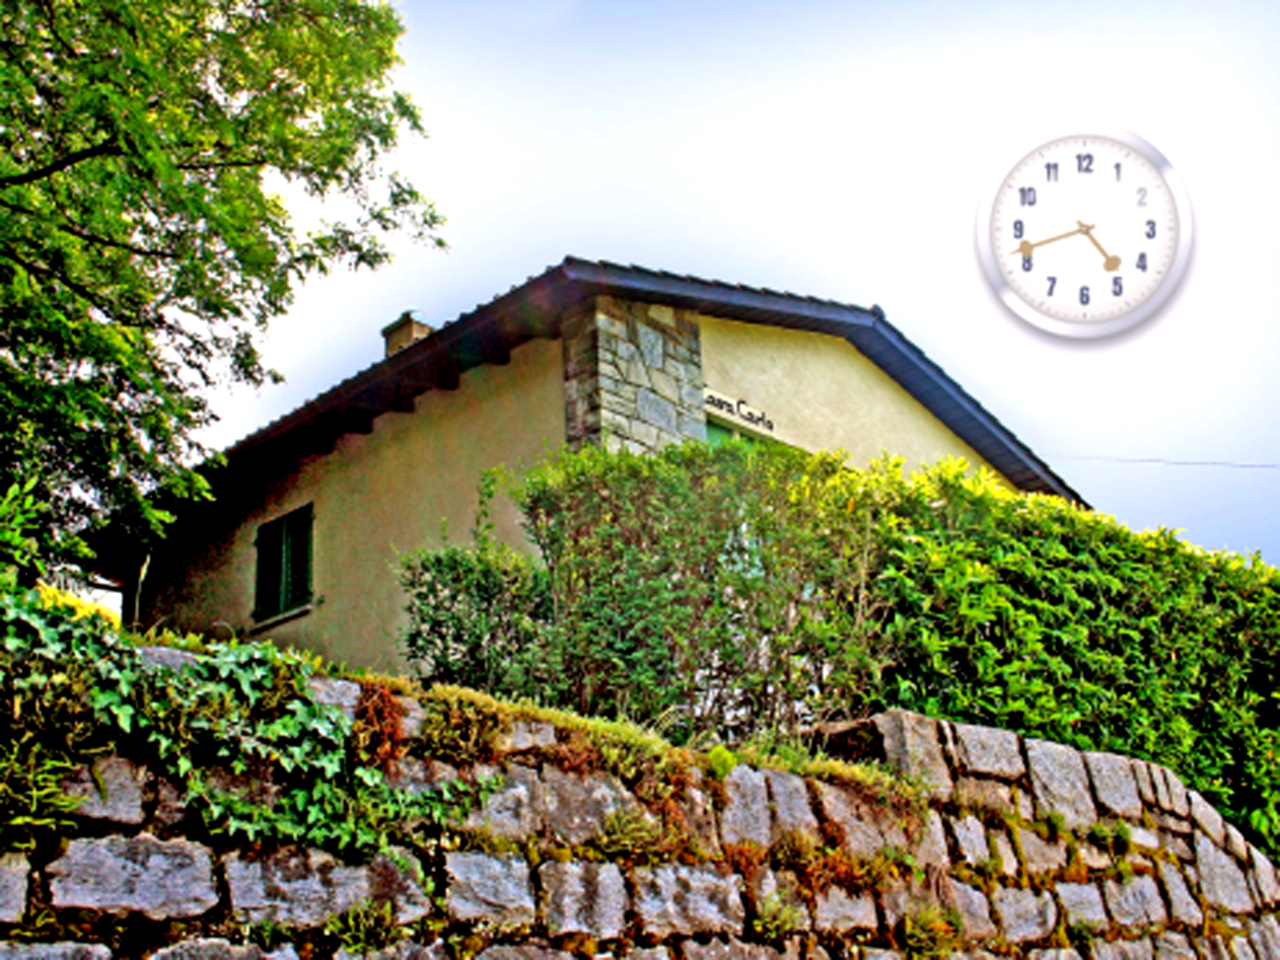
4h42
